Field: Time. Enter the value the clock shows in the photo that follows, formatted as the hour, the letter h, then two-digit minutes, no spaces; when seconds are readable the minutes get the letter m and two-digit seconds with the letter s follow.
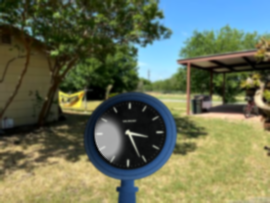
3h26
